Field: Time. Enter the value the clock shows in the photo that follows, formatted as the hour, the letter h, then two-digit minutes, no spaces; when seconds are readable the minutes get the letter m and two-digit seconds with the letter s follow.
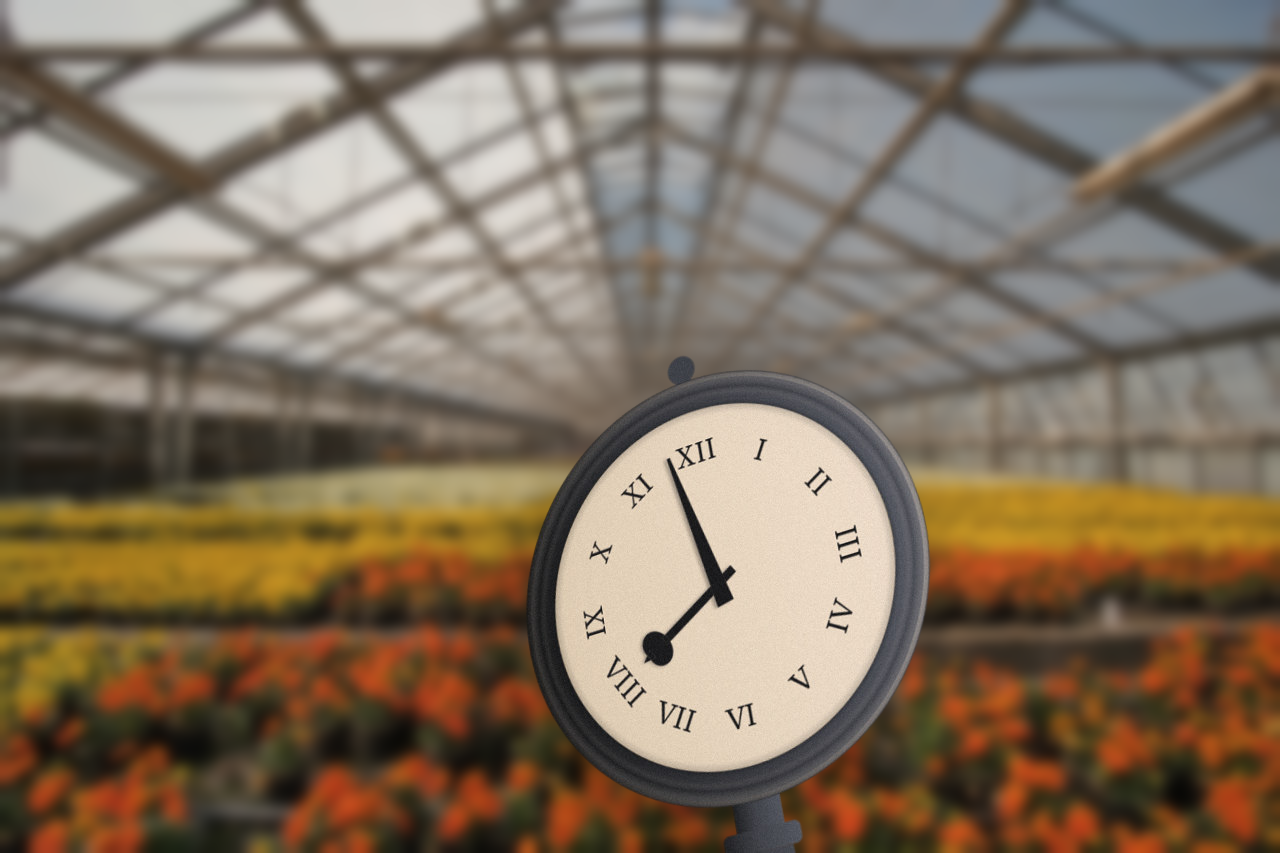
7h58
